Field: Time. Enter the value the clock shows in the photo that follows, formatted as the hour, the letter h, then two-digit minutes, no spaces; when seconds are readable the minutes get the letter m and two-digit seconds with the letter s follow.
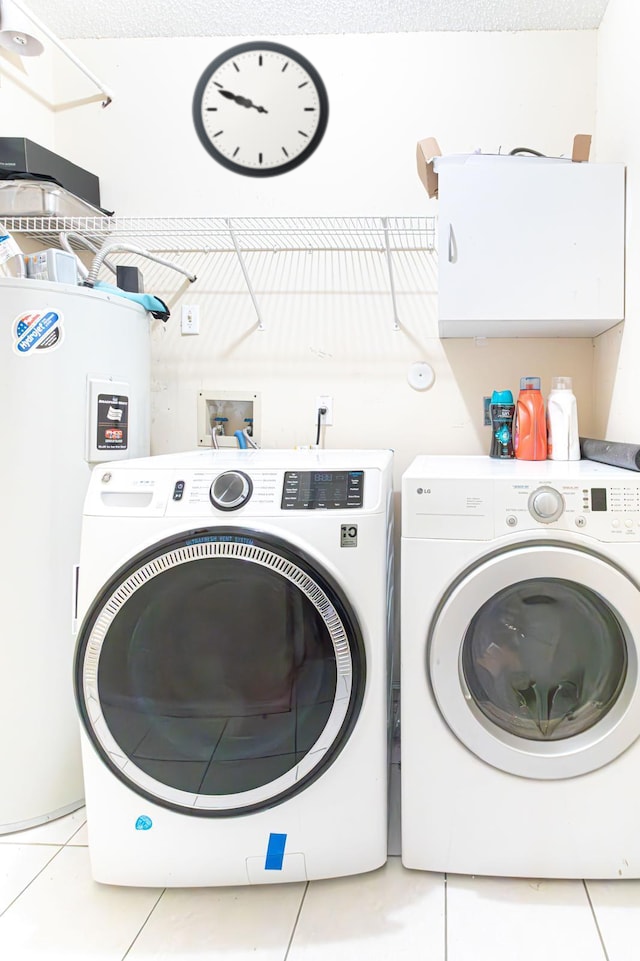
9h49
